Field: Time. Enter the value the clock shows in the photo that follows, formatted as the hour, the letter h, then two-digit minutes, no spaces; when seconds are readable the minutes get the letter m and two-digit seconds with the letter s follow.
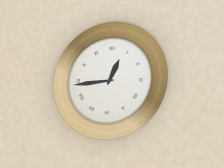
12h44
